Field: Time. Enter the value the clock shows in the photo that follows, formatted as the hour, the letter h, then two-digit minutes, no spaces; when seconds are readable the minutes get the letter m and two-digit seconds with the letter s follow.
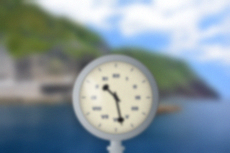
10h28
